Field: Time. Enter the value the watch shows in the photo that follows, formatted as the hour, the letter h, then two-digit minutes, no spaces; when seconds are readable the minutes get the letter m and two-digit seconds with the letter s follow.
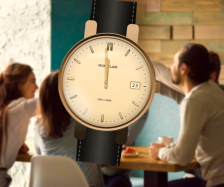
11h59
